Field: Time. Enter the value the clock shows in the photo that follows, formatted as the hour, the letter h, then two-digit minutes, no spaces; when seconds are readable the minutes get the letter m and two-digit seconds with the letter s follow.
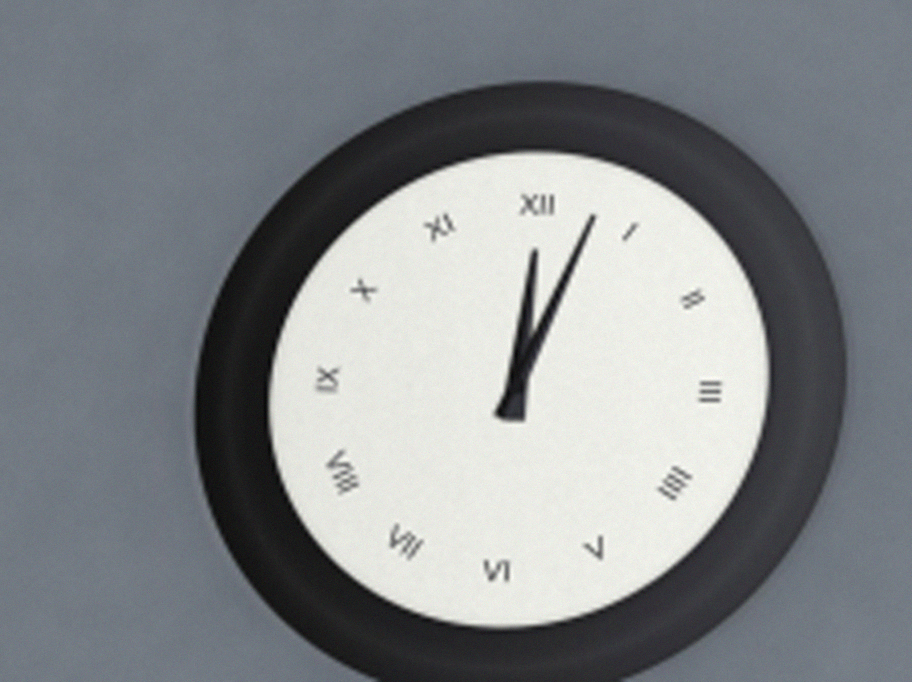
12h03
